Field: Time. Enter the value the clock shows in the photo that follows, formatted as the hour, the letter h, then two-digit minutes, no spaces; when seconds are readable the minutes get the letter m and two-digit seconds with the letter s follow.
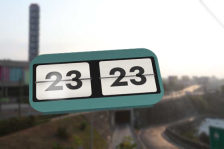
23h23
